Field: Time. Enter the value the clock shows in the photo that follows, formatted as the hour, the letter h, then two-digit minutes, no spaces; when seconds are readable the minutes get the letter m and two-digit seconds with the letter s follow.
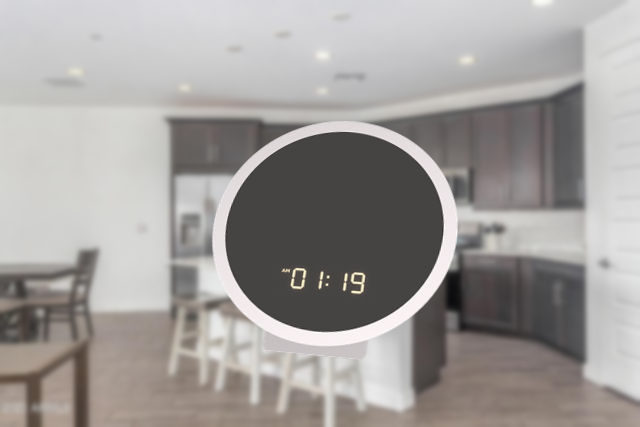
1h19
